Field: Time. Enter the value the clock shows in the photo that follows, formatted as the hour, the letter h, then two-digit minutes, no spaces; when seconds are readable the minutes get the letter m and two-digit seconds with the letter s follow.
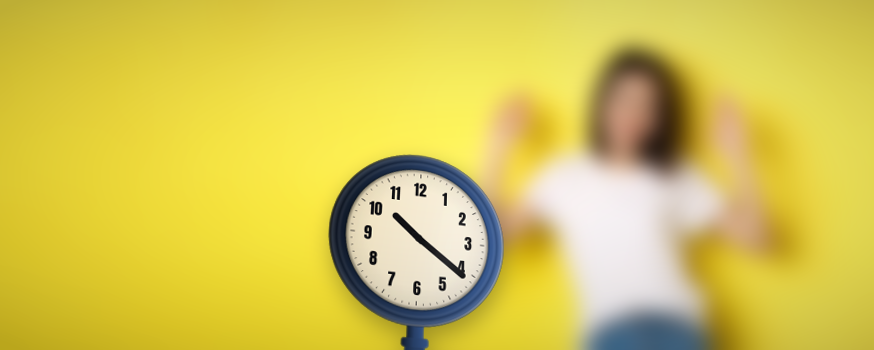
10h21
